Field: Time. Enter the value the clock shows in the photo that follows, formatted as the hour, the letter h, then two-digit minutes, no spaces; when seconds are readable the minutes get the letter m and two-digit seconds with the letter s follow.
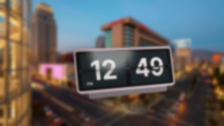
12h49
